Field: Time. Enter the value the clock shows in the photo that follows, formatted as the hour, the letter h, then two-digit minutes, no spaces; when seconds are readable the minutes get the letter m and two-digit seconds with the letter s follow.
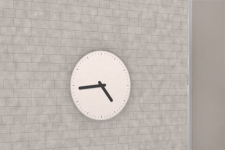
4h44
